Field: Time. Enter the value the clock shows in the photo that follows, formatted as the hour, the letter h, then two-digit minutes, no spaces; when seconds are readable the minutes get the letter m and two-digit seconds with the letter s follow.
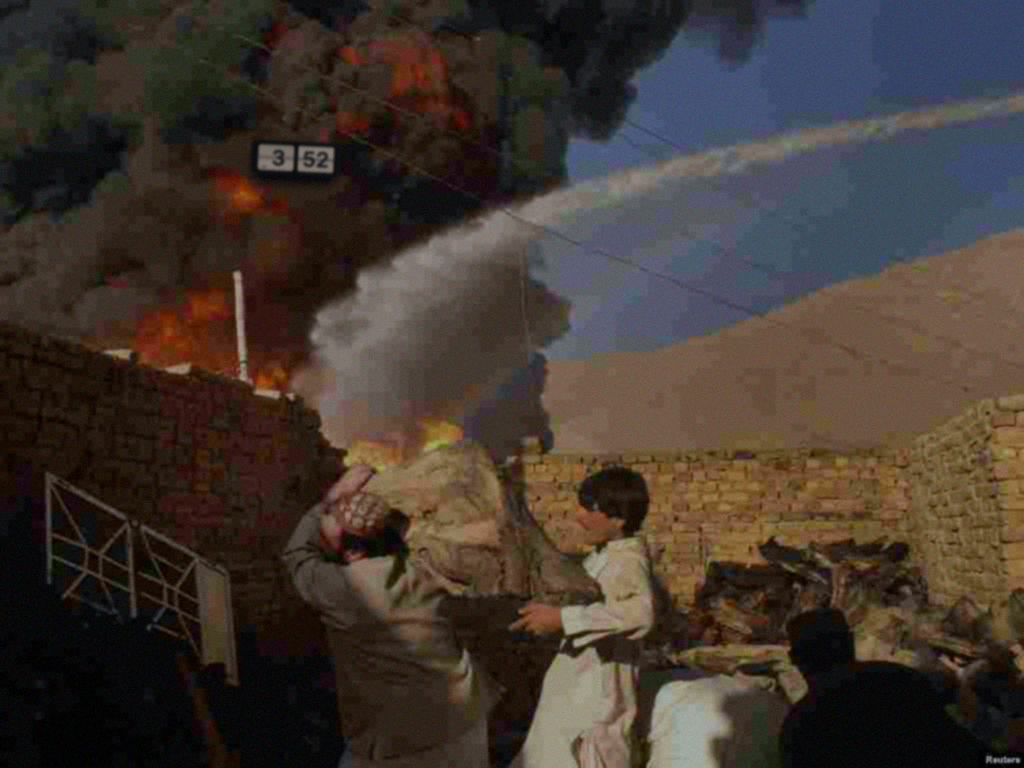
3h52
